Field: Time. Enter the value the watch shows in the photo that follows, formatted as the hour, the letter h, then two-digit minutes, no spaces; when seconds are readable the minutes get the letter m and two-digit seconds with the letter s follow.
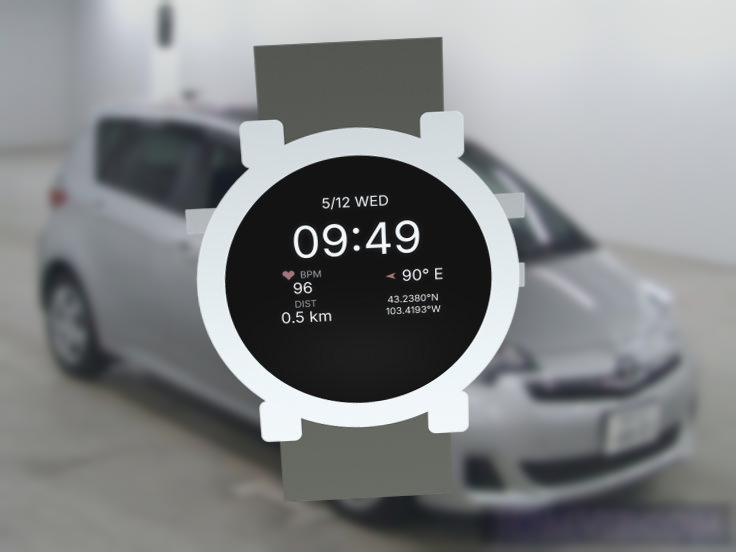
9h49
